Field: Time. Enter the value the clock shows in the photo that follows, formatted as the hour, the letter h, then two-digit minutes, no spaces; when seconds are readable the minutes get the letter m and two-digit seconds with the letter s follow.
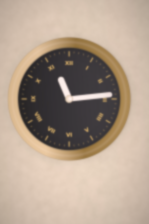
11h14
